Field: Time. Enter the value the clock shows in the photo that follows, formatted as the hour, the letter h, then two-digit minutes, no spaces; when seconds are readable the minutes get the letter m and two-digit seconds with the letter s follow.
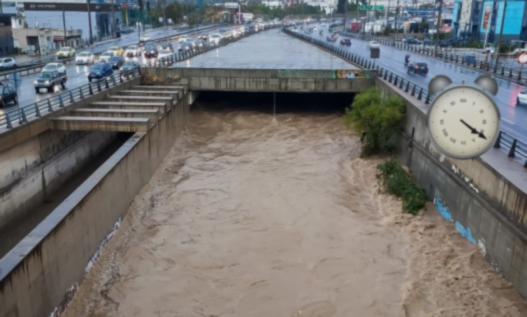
4h21
